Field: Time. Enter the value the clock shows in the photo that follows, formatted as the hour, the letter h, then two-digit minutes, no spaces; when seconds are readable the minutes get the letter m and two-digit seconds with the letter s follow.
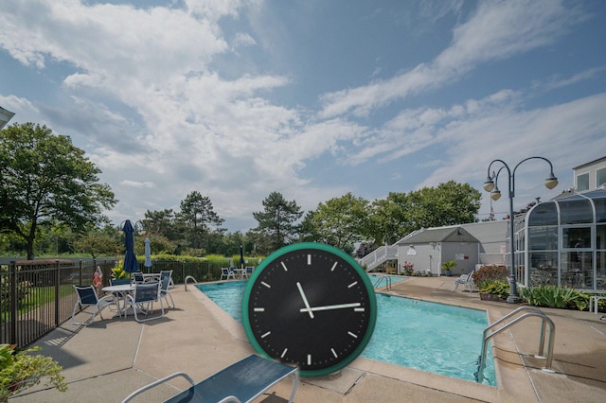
11h14
